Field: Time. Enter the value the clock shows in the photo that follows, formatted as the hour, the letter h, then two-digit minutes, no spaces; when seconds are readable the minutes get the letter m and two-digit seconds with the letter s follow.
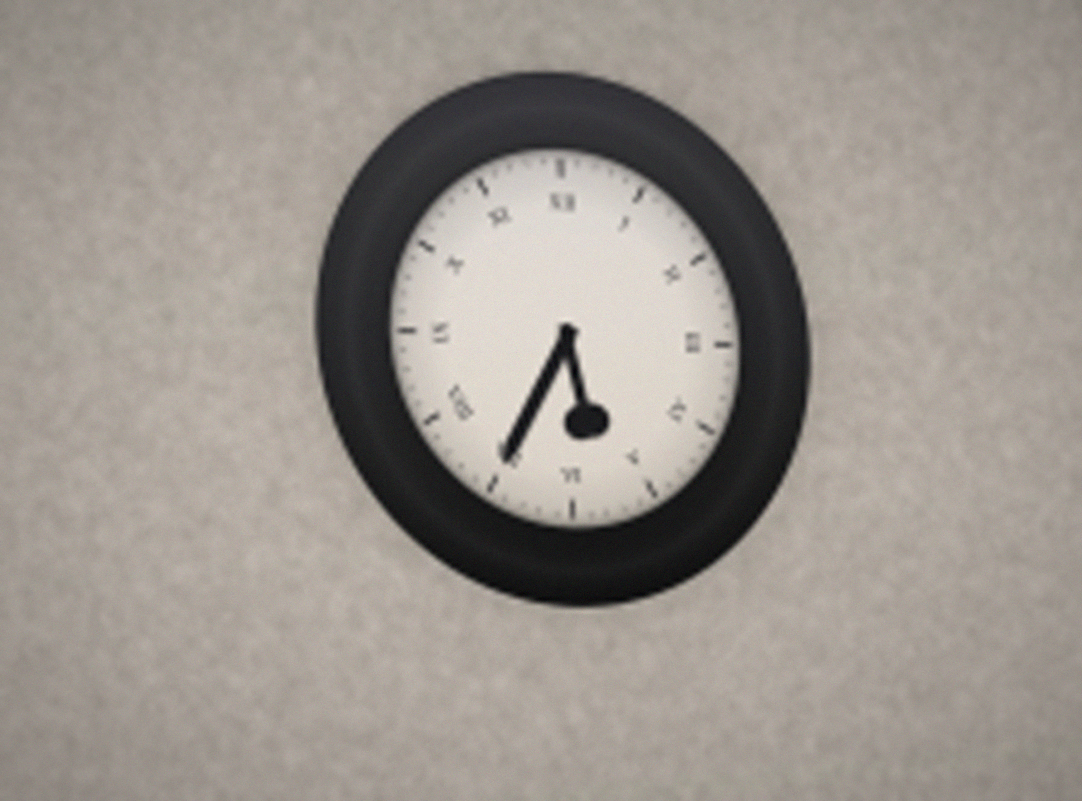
5h35
